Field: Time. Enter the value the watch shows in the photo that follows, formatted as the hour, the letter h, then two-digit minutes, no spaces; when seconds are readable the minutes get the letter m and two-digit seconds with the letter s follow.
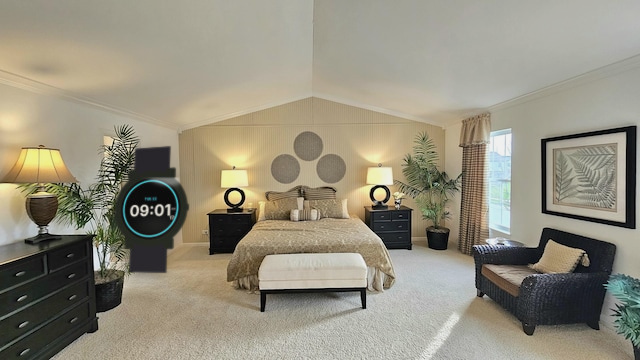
9h01
